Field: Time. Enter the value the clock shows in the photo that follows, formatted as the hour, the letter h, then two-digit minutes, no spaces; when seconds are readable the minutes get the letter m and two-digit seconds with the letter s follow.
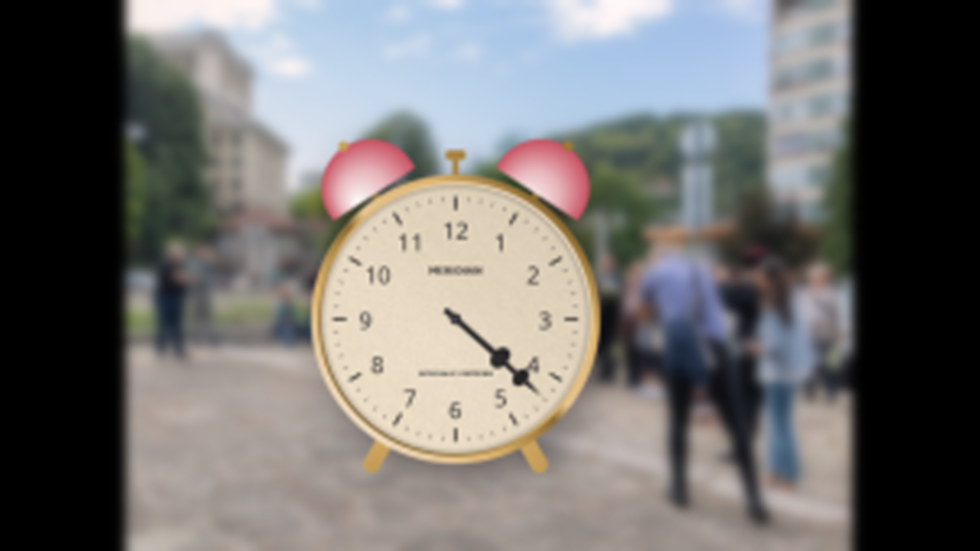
4h22
